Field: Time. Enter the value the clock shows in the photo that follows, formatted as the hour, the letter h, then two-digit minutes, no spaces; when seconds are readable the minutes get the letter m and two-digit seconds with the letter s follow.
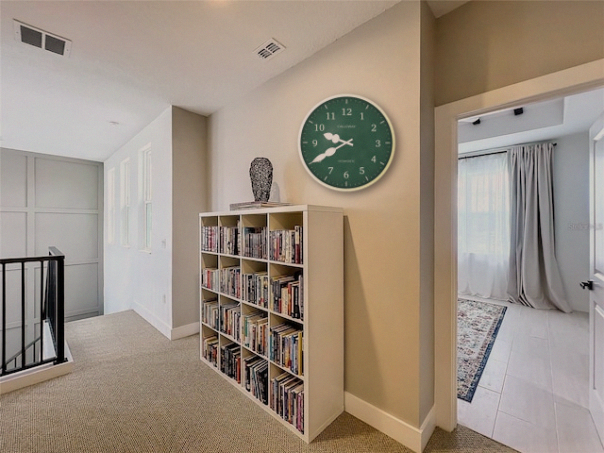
9h40
